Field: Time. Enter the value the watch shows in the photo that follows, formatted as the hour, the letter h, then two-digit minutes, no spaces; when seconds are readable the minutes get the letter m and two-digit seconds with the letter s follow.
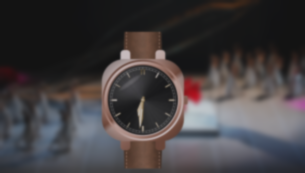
6h31
